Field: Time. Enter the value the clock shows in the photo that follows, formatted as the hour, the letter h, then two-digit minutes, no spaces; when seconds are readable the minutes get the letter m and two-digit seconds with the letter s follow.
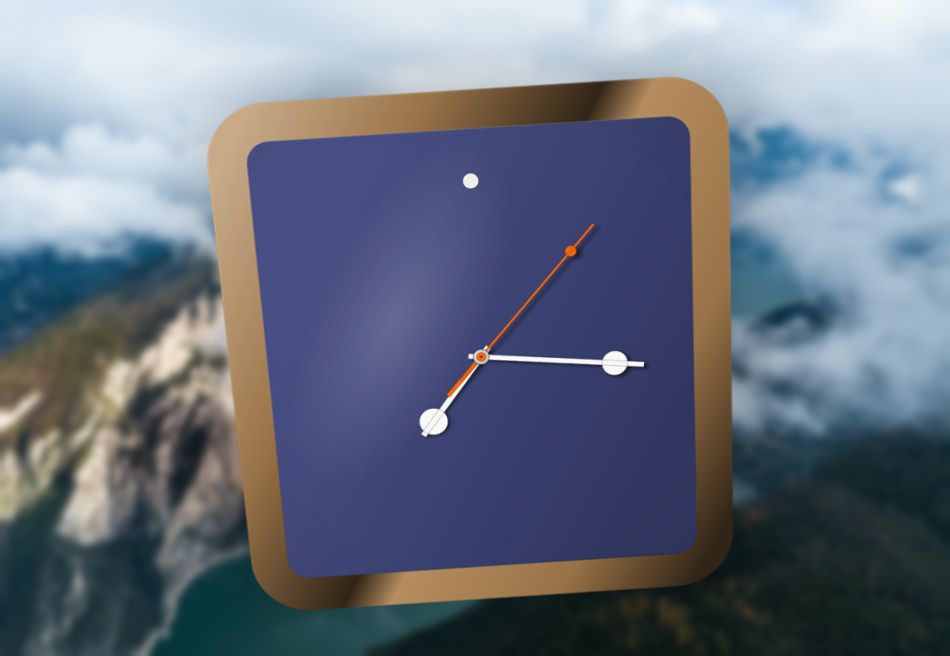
7h16m07s
